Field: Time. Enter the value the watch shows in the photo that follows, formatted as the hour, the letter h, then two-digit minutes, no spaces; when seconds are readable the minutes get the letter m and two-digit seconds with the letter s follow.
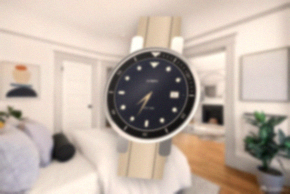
7h34
